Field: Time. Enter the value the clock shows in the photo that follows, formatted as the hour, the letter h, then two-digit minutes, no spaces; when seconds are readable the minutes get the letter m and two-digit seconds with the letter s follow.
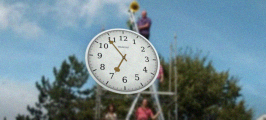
6h54
